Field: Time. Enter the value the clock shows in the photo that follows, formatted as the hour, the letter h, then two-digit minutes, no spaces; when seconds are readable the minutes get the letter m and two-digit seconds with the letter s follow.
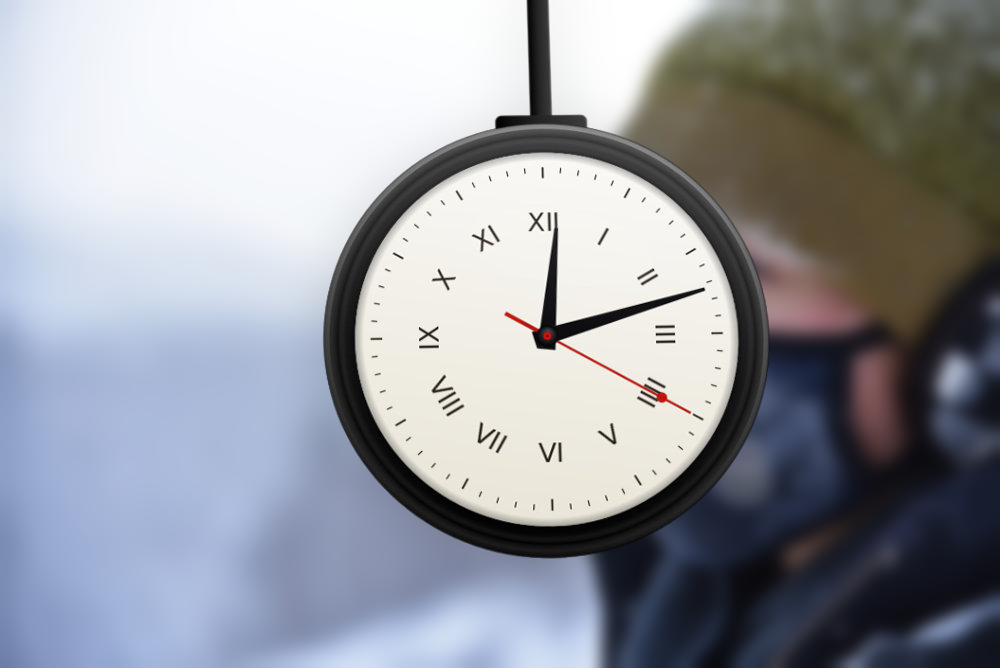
12h12m20s
